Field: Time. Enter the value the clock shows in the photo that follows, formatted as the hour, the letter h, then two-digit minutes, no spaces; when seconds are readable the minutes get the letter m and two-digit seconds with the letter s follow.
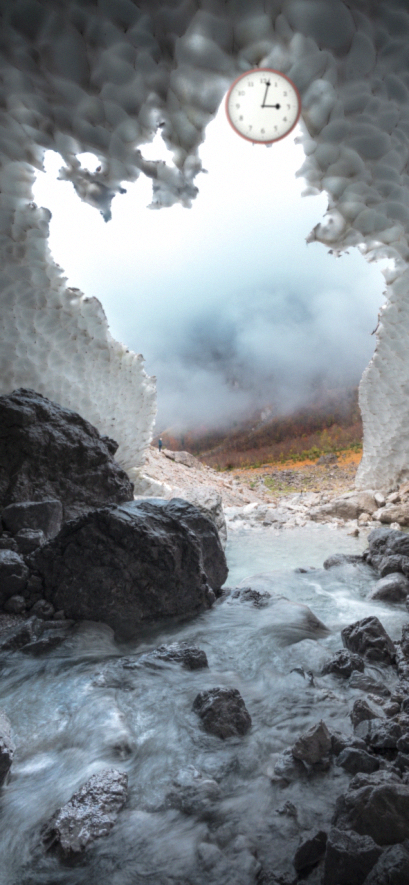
3h02
